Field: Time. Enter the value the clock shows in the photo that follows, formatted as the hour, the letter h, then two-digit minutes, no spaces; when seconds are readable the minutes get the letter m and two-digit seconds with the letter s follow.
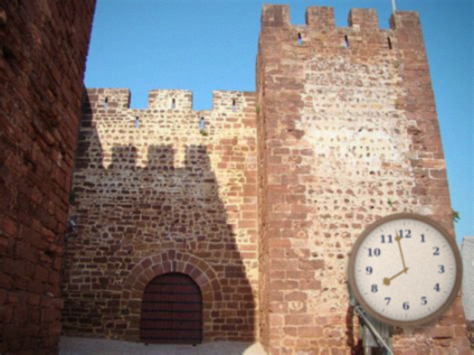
7h58
